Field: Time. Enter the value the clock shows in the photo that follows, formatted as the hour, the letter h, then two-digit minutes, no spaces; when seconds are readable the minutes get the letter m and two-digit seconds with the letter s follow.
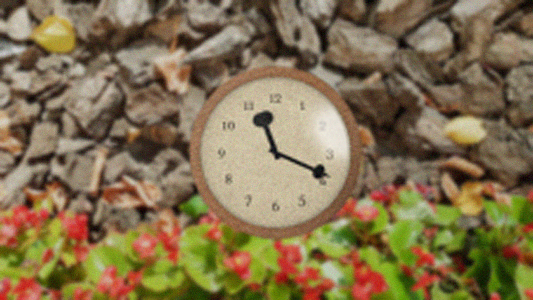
11h19
